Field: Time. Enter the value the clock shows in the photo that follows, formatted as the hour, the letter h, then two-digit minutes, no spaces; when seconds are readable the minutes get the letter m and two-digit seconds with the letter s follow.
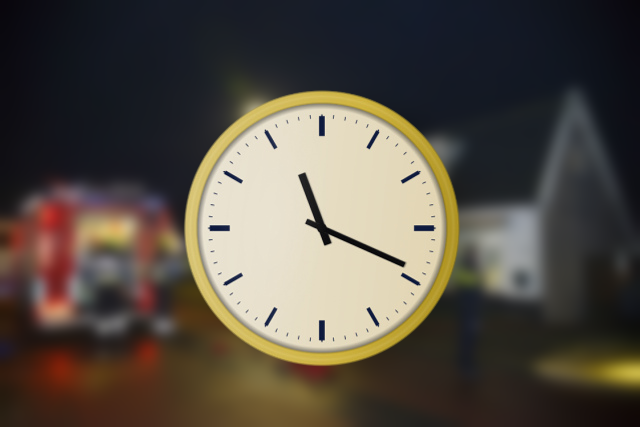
11h19
